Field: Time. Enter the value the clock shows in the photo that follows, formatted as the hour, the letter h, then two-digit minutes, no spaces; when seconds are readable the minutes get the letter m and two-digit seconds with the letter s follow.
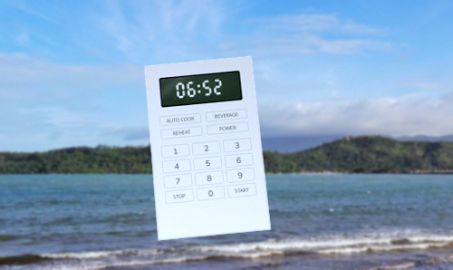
6h52
